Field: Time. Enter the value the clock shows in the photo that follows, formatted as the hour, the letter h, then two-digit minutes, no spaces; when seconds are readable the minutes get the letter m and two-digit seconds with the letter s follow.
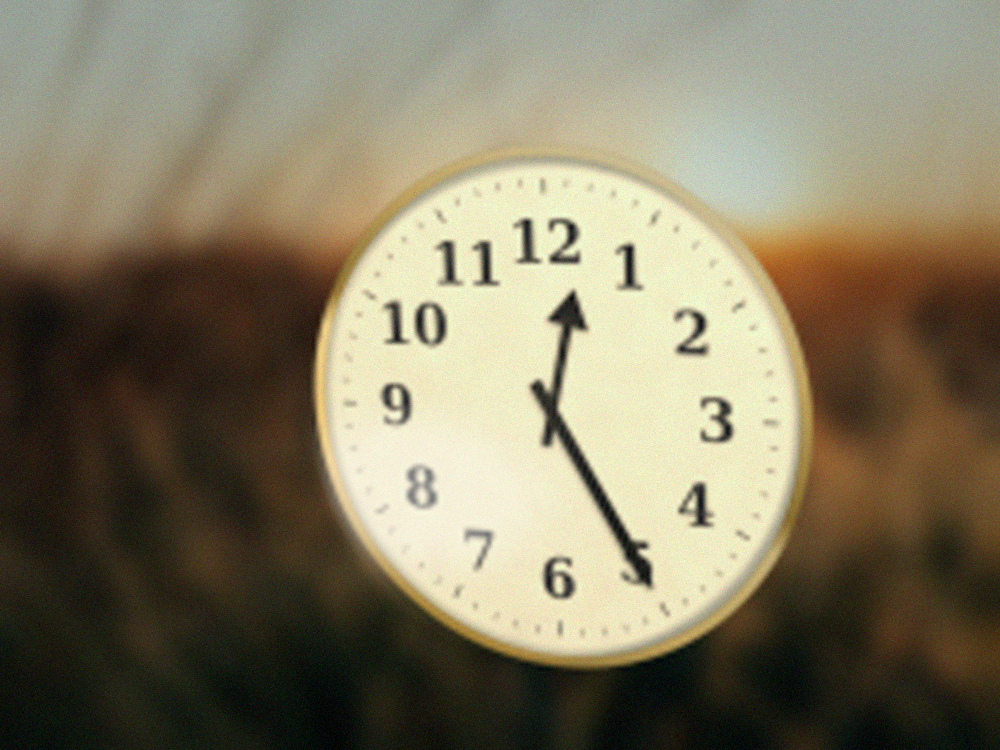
12h25
